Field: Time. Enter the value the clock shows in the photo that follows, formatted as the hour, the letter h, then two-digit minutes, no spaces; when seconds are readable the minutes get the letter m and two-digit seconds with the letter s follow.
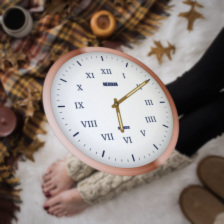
6h10
